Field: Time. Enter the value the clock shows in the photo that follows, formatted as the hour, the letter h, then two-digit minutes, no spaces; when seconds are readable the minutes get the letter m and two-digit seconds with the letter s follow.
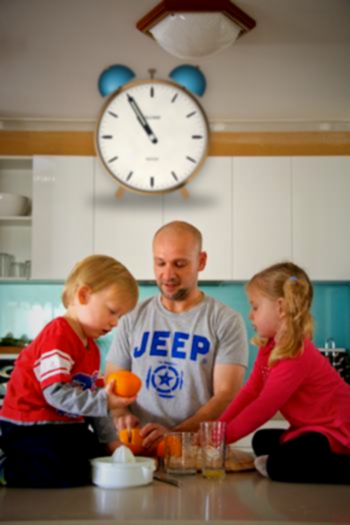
10h55
